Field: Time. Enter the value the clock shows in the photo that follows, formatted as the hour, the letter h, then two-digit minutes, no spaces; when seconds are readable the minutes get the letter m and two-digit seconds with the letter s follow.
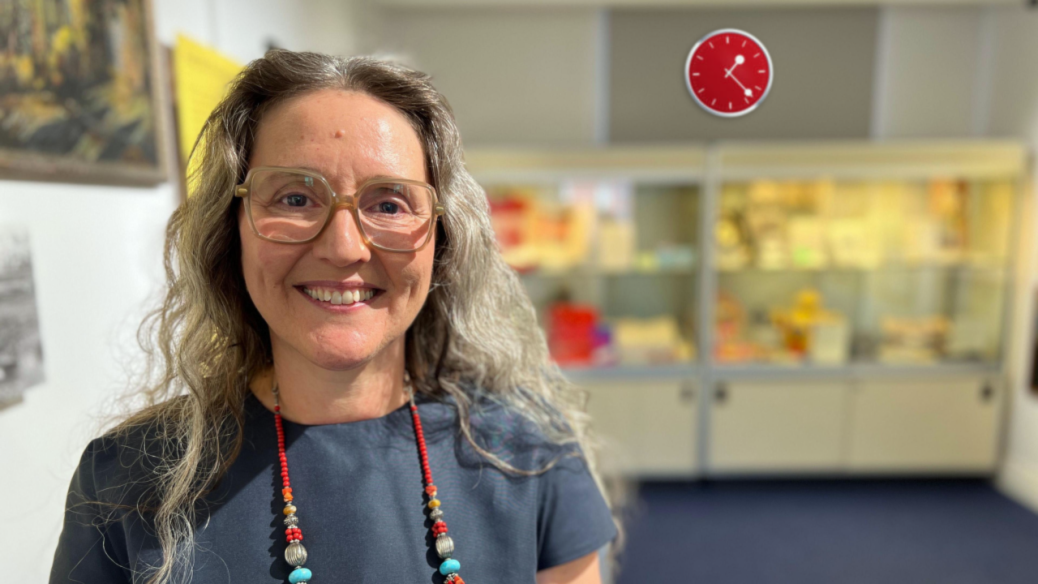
1h23
